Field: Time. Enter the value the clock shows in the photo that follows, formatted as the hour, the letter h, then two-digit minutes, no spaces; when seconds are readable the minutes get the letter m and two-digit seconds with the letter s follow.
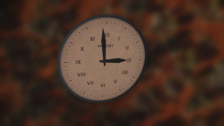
2h59
